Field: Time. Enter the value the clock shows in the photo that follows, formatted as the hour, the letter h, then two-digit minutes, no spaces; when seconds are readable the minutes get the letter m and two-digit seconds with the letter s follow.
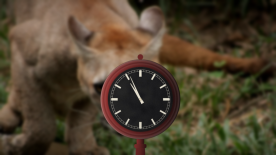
10h56
